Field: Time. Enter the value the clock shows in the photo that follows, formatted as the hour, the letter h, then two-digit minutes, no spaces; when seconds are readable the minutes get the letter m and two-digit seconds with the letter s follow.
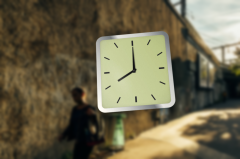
8h00
